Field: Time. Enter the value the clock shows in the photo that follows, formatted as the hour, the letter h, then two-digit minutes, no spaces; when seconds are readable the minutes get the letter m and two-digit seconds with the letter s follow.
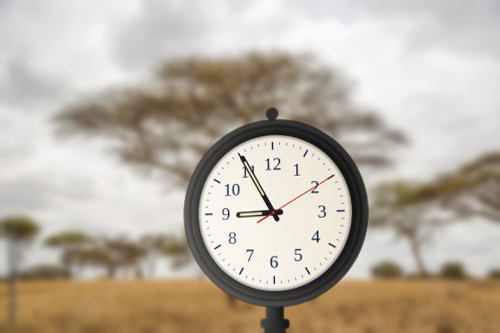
8h55m10s
